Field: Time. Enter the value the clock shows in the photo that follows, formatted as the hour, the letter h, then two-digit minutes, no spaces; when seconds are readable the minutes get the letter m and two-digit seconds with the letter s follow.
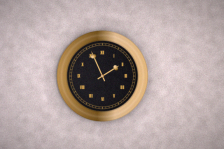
1h56
